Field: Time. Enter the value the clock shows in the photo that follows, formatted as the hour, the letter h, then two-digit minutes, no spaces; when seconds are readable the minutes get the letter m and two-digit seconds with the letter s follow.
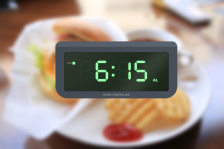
6h15
